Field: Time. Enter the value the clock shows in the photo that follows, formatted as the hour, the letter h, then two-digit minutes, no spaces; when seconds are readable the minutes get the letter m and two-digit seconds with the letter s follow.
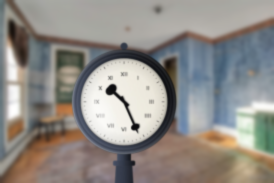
10h26
